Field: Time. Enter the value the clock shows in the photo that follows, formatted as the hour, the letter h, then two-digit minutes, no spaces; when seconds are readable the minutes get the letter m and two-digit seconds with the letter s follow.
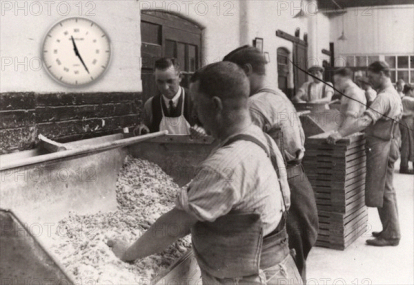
11h25
